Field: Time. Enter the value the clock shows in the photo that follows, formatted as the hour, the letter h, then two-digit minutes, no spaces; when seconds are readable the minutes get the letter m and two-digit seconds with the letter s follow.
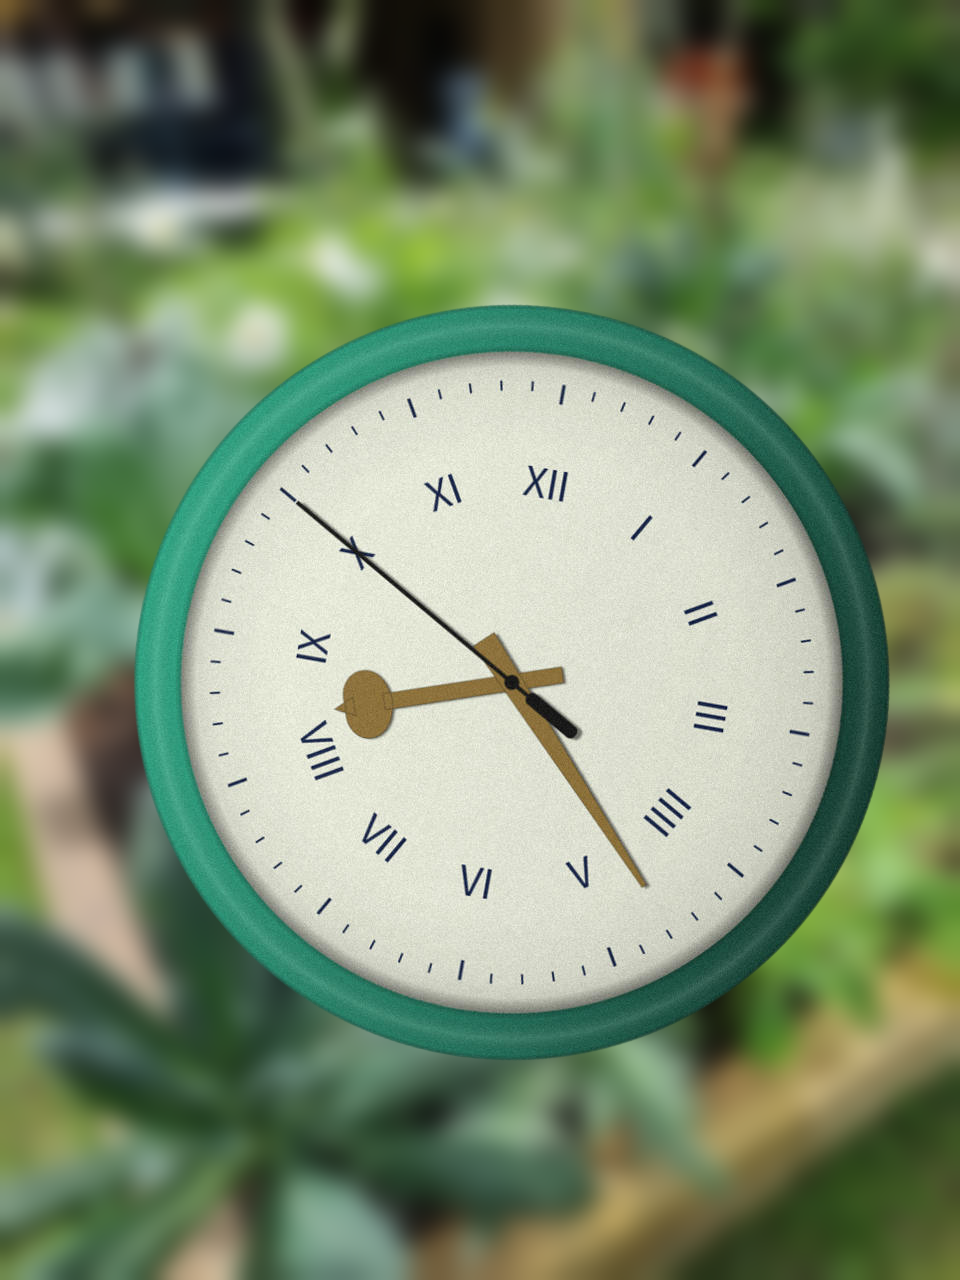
8h22m50s
